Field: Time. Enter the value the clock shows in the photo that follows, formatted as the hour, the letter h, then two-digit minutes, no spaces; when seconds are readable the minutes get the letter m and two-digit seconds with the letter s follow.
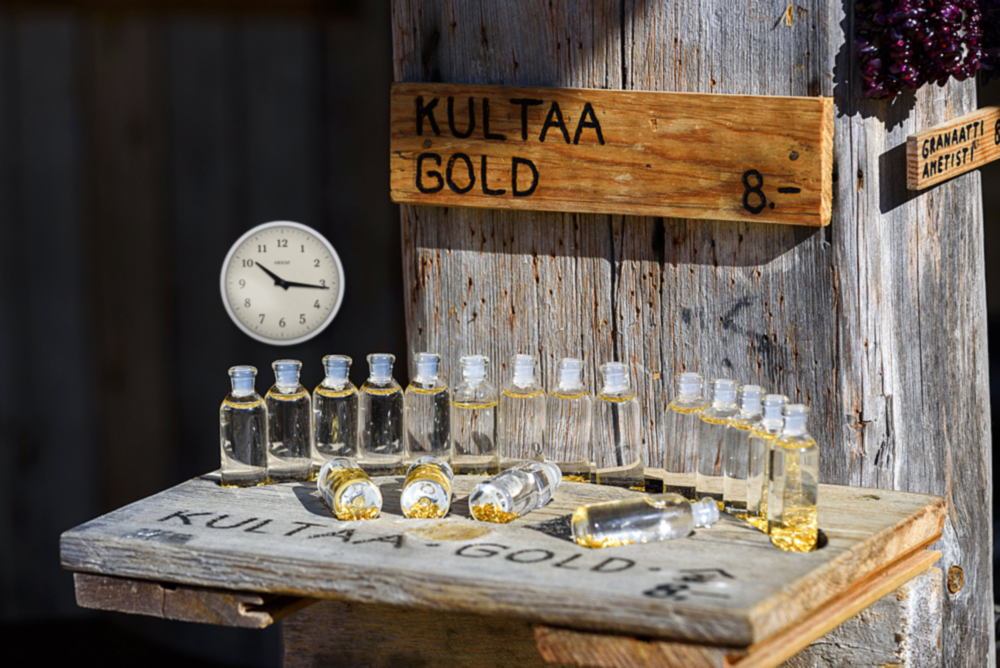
10h16
